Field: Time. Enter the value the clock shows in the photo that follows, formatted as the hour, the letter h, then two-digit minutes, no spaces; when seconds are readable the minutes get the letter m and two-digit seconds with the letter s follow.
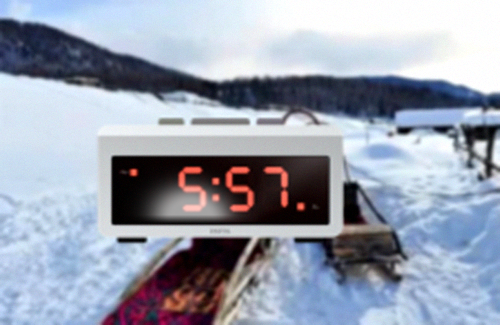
5h57
